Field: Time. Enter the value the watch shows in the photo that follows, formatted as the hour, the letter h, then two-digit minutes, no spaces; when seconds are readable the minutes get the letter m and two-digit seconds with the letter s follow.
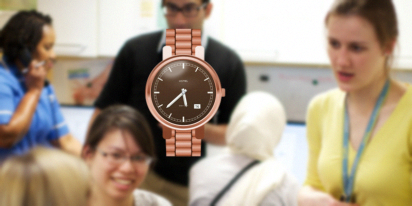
5h38
